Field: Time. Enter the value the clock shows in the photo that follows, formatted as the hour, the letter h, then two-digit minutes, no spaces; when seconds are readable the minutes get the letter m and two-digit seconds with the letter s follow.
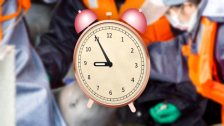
8h55
